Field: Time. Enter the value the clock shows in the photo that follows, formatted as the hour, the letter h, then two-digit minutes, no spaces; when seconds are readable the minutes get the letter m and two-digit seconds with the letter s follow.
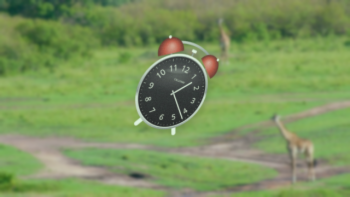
1h22
